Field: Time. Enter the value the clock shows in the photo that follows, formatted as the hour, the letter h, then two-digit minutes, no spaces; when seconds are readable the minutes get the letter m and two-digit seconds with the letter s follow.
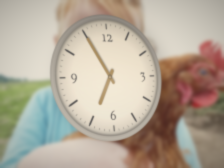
6h55
